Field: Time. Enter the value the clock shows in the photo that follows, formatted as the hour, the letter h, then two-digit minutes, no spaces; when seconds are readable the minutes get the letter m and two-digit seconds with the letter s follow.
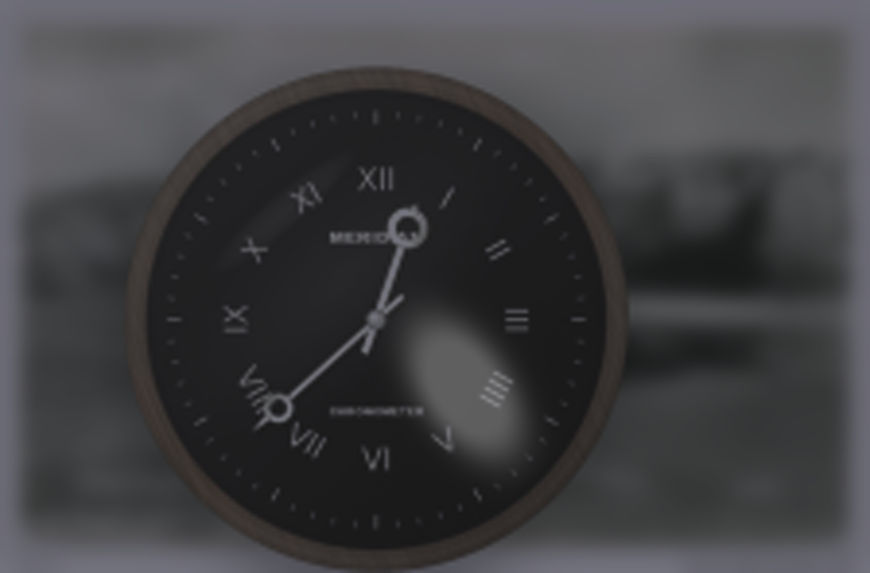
12h38
